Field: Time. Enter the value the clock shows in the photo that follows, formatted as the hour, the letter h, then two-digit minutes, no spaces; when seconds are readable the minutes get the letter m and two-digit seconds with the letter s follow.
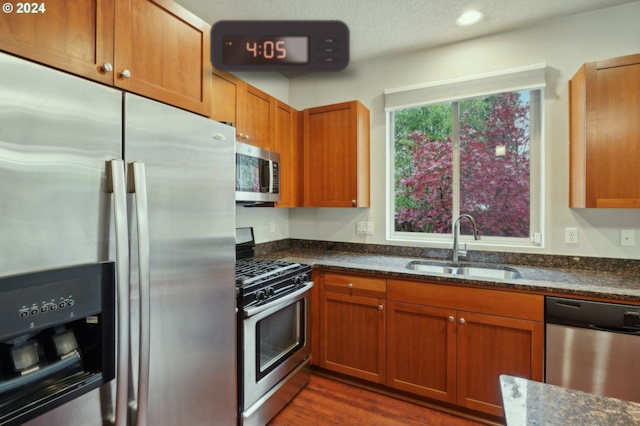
4h05
